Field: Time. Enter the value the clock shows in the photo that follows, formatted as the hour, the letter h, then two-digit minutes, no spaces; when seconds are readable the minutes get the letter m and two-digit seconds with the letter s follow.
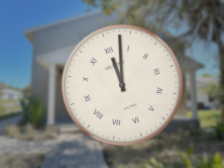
12h03
